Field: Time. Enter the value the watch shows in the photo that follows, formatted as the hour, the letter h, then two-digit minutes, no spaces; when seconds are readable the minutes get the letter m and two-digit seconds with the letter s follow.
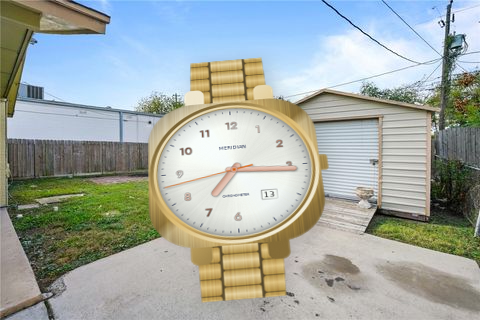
7h15m43s
